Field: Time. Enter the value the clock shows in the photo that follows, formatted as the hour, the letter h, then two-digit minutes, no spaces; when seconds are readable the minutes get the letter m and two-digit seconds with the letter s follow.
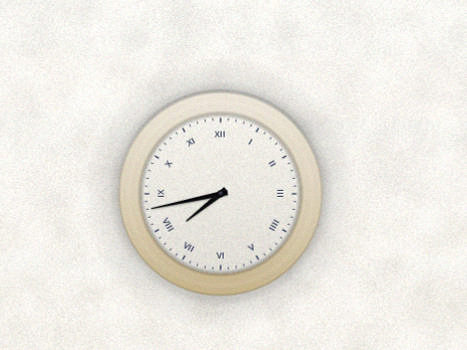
7h43
